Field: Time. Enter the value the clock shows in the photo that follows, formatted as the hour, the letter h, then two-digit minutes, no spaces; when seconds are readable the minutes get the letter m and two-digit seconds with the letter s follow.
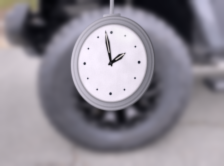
1h58
